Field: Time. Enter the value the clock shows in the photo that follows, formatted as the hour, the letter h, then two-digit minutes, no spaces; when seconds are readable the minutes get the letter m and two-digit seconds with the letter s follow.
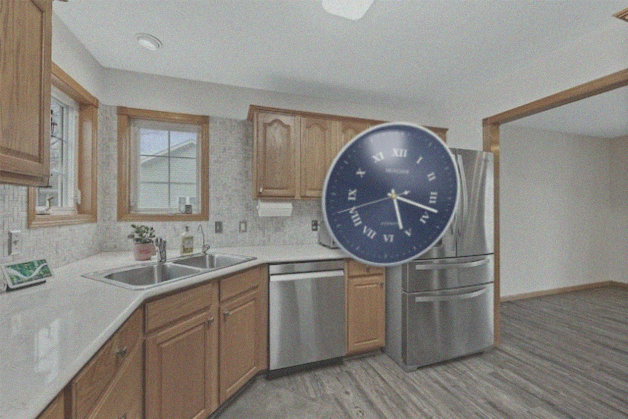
5h17m42s
